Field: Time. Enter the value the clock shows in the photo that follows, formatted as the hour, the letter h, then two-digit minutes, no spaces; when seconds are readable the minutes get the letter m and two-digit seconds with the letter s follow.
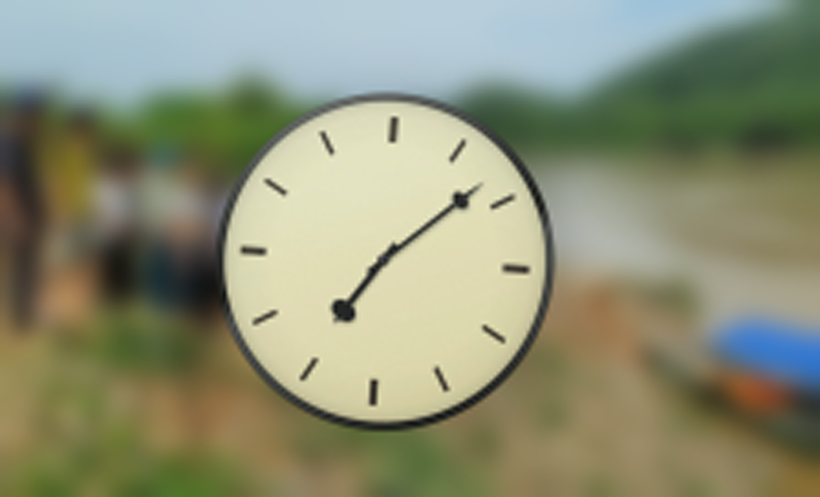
7h08
